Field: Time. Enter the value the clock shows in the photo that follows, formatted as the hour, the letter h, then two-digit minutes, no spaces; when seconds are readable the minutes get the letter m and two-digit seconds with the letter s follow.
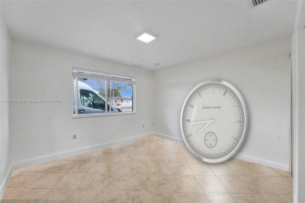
7h44
